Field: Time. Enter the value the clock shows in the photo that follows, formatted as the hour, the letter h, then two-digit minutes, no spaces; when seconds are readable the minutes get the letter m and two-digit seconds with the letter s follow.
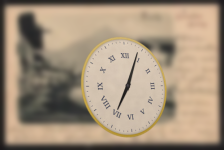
7h04
